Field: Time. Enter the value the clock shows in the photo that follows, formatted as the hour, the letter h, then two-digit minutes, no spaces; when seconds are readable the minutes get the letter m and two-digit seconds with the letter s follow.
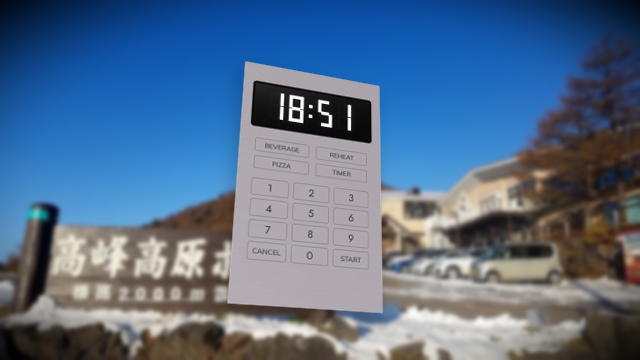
18h51
